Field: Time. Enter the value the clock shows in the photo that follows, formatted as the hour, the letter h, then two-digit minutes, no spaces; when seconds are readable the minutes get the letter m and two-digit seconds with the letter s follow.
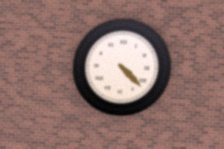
4h22
